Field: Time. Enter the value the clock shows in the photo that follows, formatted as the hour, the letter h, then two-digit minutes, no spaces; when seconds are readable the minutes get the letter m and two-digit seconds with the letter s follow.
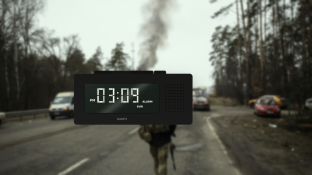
3h09
